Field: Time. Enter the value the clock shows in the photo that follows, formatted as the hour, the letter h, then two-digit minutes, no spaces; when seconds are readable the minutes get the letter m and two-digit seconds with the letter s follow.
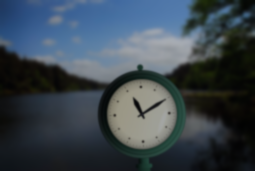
11h10
